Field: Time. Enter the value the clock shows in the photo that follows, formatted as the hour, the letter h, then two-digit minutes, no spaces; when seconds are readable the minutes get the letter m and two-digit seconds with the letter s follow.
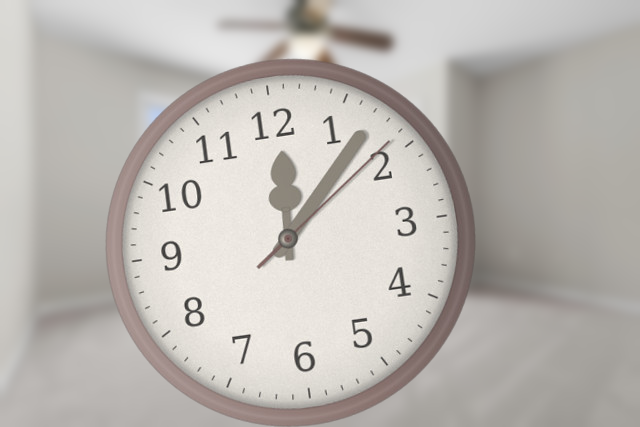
12h07m09s
